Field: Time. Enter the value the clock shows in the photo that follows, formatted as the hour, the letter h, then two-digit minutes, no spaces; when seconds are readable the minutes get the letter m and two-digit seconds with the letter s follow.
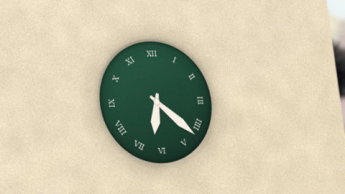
6h22
